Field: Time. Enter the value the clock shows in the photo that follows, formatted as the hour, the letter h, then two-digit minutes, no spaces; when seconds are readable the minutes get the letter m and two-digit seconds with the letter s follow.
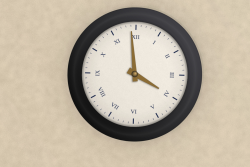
3h59
